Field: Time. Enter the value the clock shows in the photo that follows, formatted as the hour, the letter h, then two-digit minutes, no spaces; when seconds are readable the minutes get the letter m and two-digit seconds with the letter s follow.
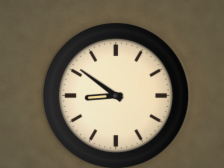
8h51
